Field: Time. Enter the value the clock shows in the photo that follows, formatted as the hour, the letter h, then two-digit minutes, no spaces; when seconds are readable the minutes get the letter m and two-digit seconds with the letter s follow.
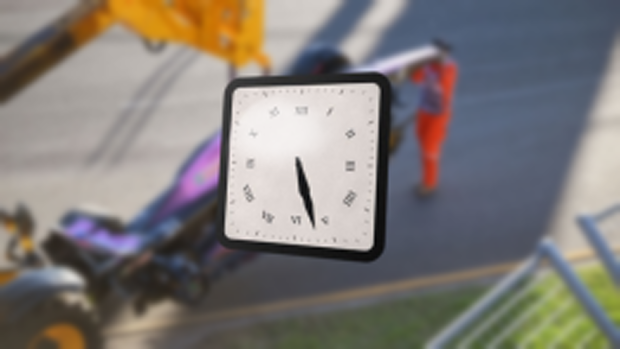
5h27
